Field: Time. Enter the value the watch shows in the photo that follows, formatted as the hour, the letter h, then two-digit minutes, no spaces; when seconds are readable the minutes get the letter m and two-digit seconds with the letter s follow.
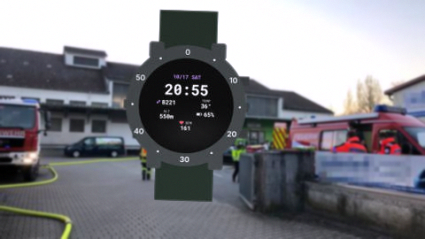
20h55
